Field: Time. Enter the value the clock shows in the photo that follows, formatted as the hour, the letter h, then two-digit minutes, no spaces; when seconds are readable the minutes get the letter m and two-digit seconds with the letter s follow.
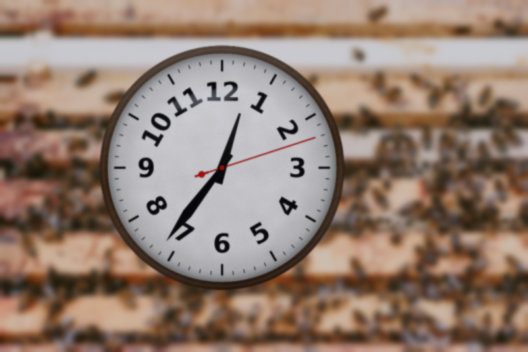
12h36m12s
